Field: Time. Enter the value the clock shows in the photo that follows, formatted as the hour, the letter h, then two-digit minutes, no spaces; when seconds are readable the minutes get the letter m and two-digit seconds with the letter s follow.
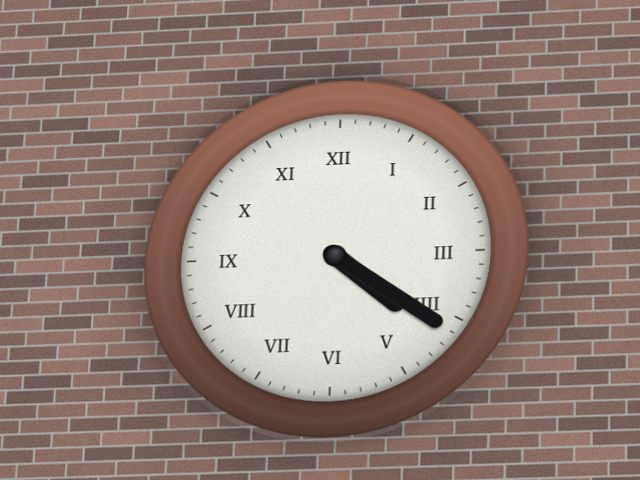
4h21
